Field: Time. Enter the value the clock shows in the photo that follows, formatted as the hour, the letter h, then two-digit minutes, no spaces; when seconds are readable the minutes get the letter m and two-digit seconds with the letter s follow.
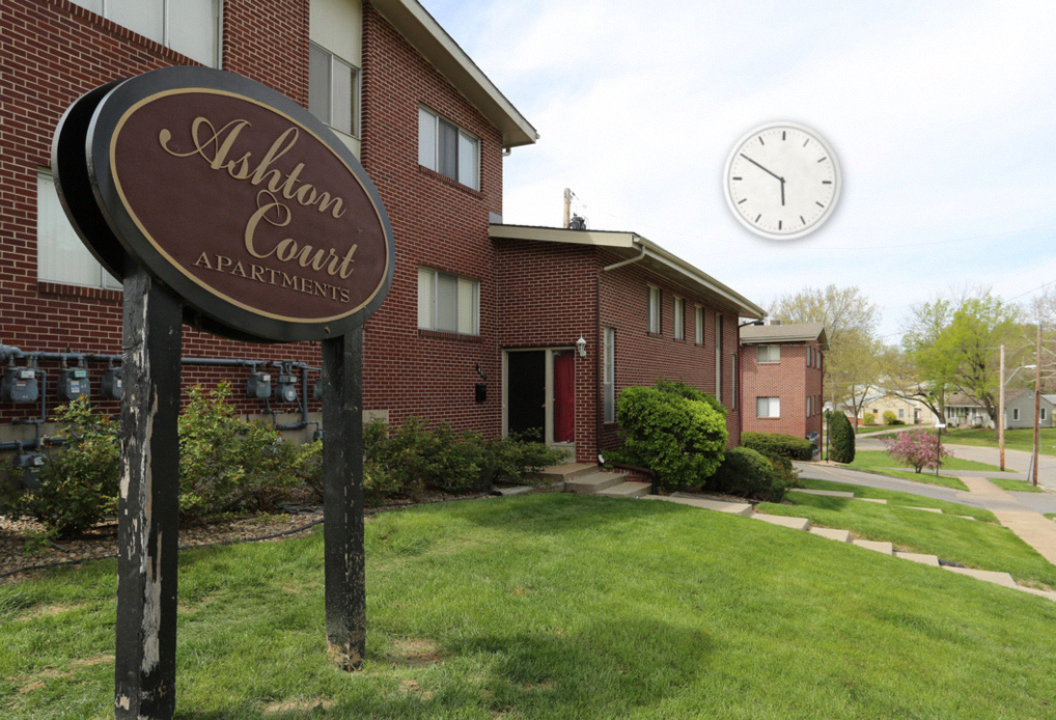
5h50
